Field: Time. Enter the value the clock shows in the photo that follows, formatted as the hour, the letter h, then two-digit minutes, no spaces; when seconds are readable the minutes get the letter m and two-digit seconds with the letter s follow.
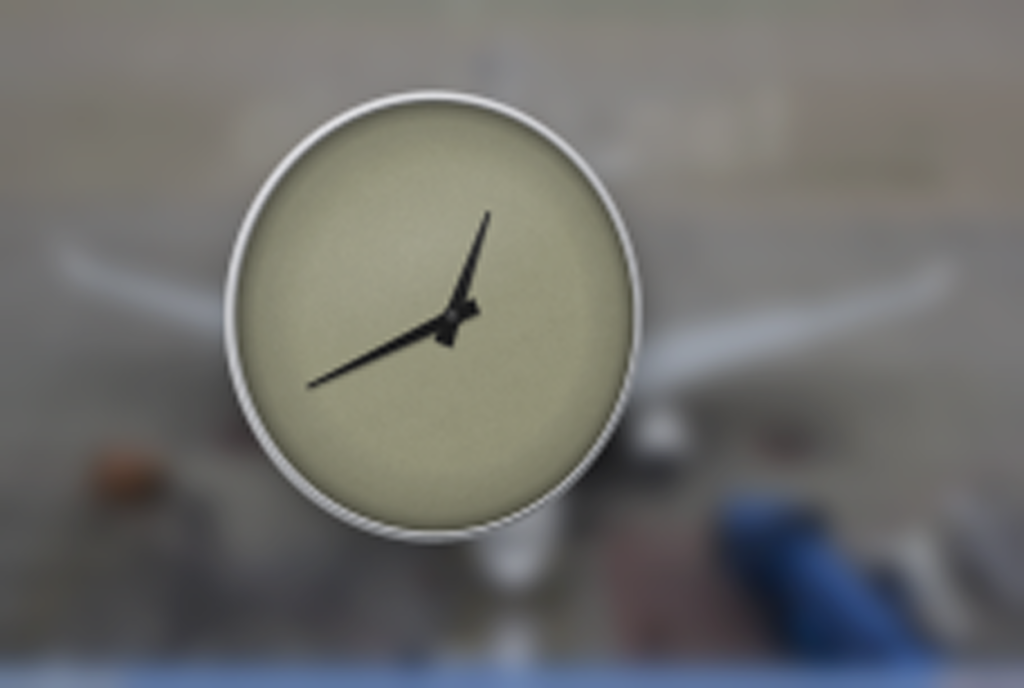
12h41
